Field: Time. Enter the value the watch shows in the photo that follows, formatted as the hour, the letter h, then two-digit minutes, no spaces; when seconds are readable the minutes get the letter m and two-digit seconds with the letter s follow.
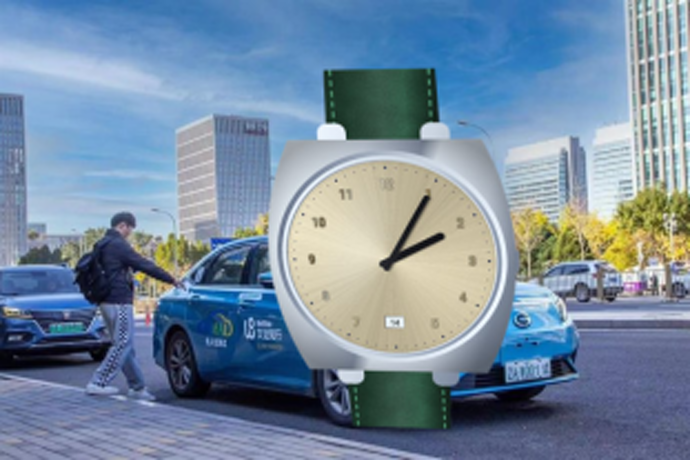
2h05
